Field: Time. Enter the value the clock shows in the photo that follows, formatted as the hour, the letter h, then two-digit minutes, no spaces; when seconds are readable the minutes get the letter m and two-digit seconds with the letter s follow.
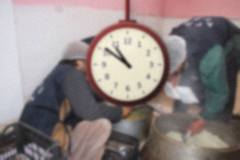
10h51
